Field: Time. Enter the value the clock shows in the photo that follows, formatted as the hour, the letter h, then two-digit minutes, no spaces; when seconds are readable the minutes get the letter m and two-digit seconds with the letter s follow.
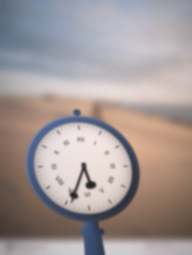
5h34
